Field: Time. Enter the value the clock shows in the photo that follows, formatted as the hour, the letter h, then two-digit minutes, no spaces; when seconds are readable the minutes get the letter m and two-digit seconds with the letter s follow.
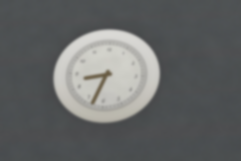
8h33
